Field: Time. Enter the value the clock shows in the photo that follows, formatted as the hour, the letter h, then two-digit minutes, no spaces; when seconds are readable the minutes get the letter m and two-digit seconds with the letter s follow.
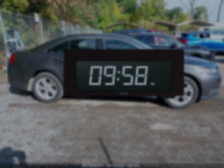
9h58
